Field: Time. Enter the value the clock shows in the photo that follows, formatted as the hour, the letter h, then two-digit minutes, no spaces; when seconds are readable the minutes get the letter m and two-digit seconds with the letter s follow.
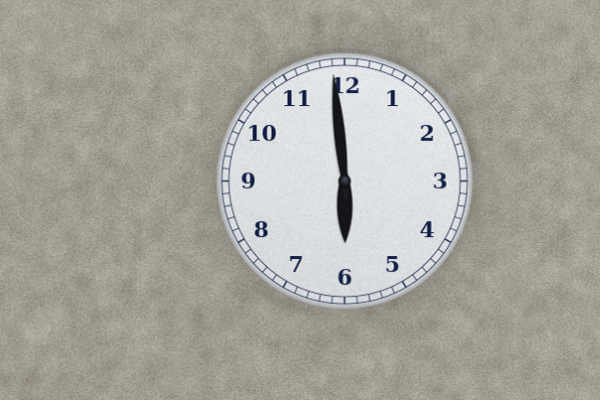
5h59
